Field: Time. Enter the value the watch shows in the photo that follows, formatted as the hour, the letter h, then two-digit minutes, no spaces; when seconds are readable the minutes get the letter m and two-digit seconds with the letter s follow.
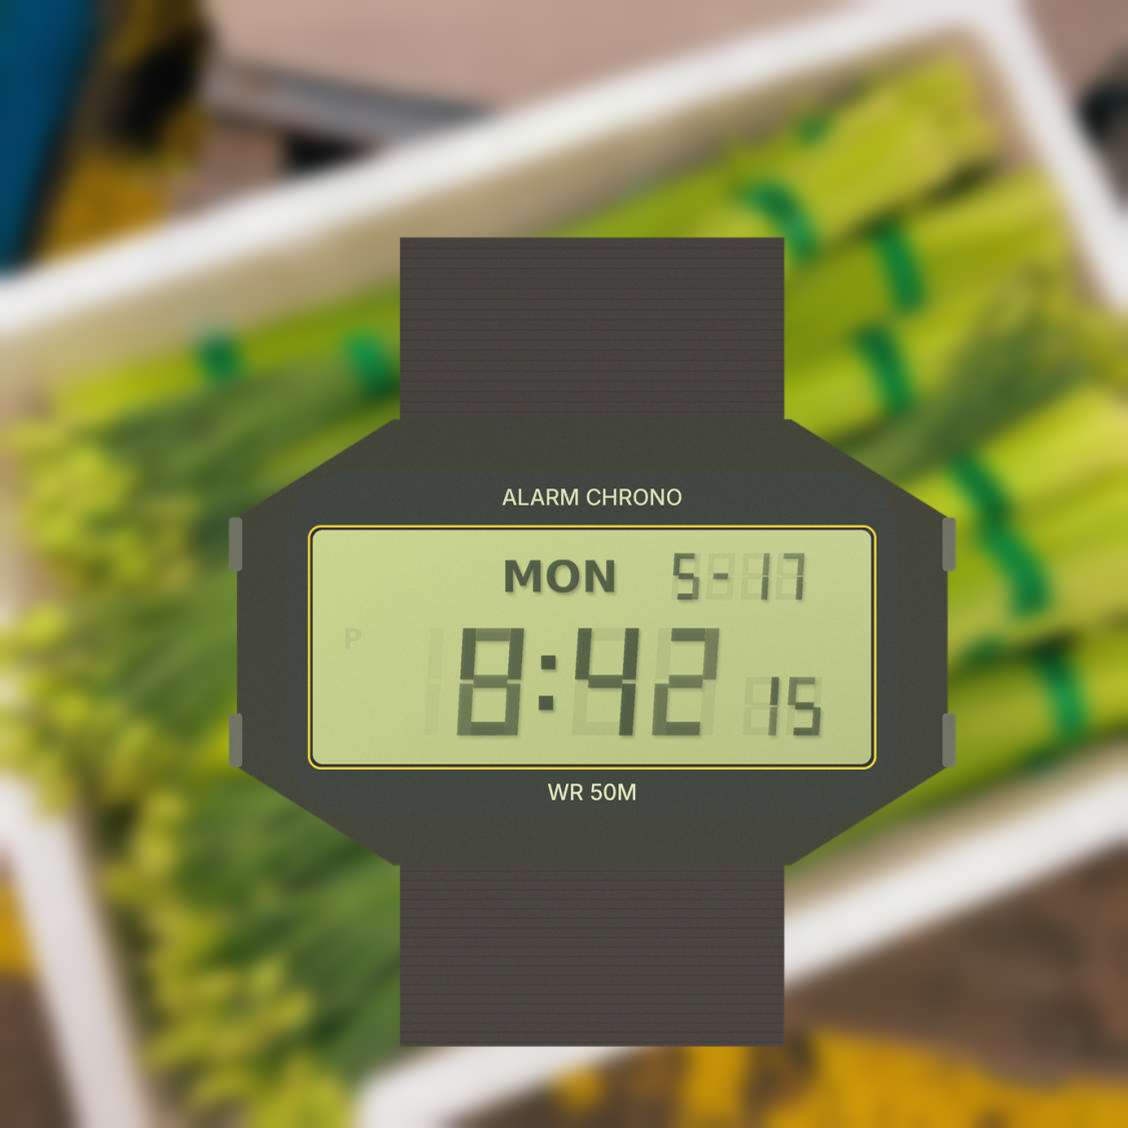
8h42m15s
